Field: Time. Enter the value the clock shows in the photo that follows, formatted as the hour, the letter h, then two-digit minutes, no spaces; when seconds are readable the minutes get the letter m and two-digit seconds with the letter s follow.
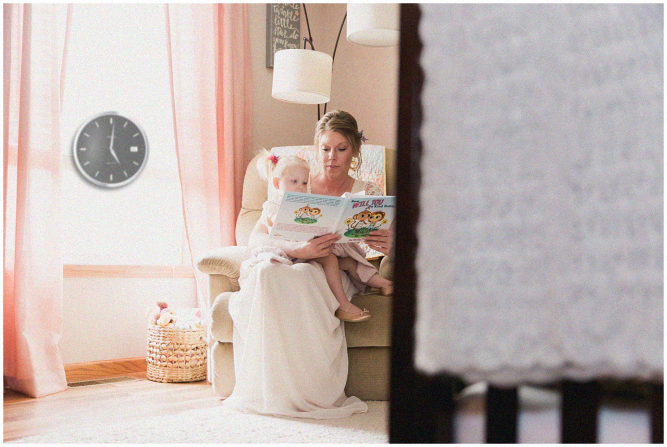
5h01
